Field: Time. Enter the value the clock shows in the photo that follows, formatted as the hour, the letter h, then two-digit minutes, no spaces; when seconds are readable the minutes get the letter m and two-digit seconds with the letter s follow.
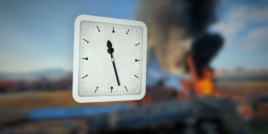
11h27
